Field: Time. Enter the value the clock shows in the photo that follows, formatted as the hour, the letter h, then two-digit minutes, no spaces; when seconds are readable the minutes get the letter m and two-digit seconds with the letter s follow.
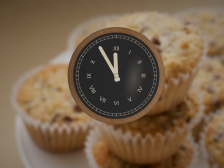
11h55
